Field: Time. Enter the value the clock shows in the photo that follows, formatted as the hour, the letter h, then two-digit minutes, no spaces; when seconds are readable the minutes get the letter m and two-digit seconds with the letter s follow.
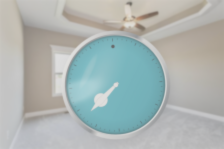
7h38
